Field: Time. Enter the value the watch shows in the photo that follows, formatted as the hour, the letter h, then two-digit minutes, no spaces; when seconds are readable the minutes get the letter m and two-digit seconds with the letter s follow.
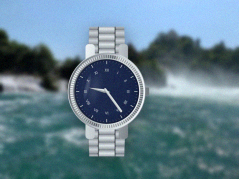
9h24
